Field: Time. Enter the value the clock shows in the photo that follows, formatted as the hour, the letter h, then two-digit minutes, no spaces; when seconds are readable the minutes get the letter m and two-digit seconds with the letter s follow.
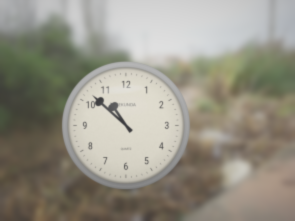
10h52
